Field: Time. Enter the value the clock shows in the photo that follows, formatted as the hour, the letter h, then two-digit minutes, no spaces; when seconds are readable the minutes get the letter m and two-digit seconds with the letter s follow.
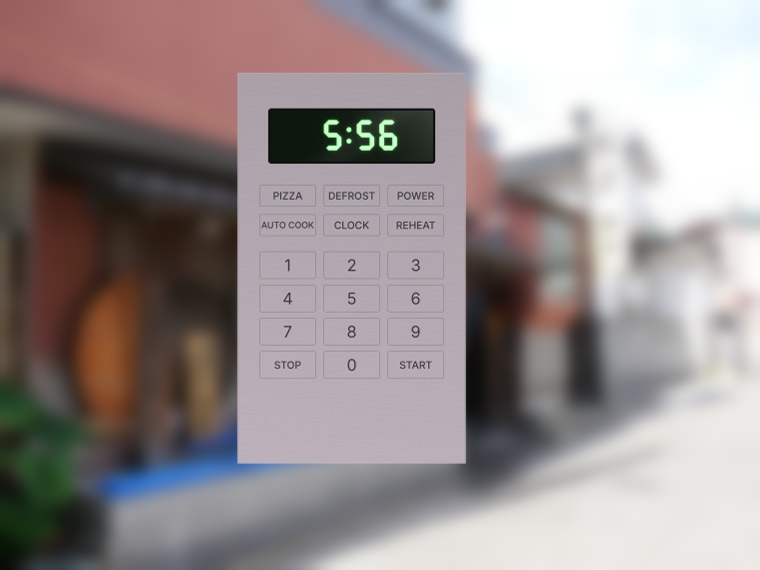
5h56
